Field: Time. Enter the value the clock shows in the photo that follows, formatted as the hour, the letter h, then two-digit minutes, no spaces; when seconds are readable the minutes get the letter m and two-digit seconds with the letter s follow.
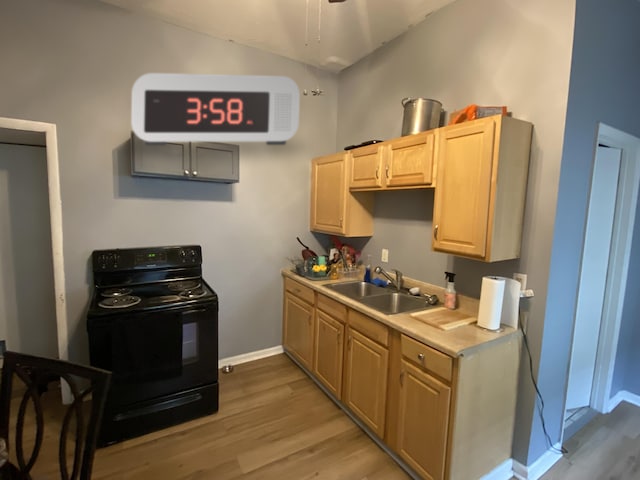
3h58
